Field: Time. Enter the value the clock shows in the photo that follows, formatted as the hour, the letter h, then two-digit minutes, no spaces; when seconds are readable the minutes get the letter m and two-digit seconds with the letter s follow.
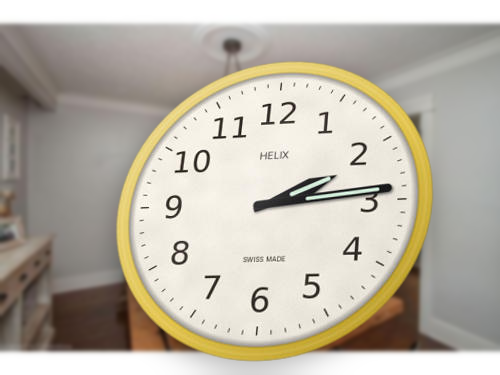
2h14
